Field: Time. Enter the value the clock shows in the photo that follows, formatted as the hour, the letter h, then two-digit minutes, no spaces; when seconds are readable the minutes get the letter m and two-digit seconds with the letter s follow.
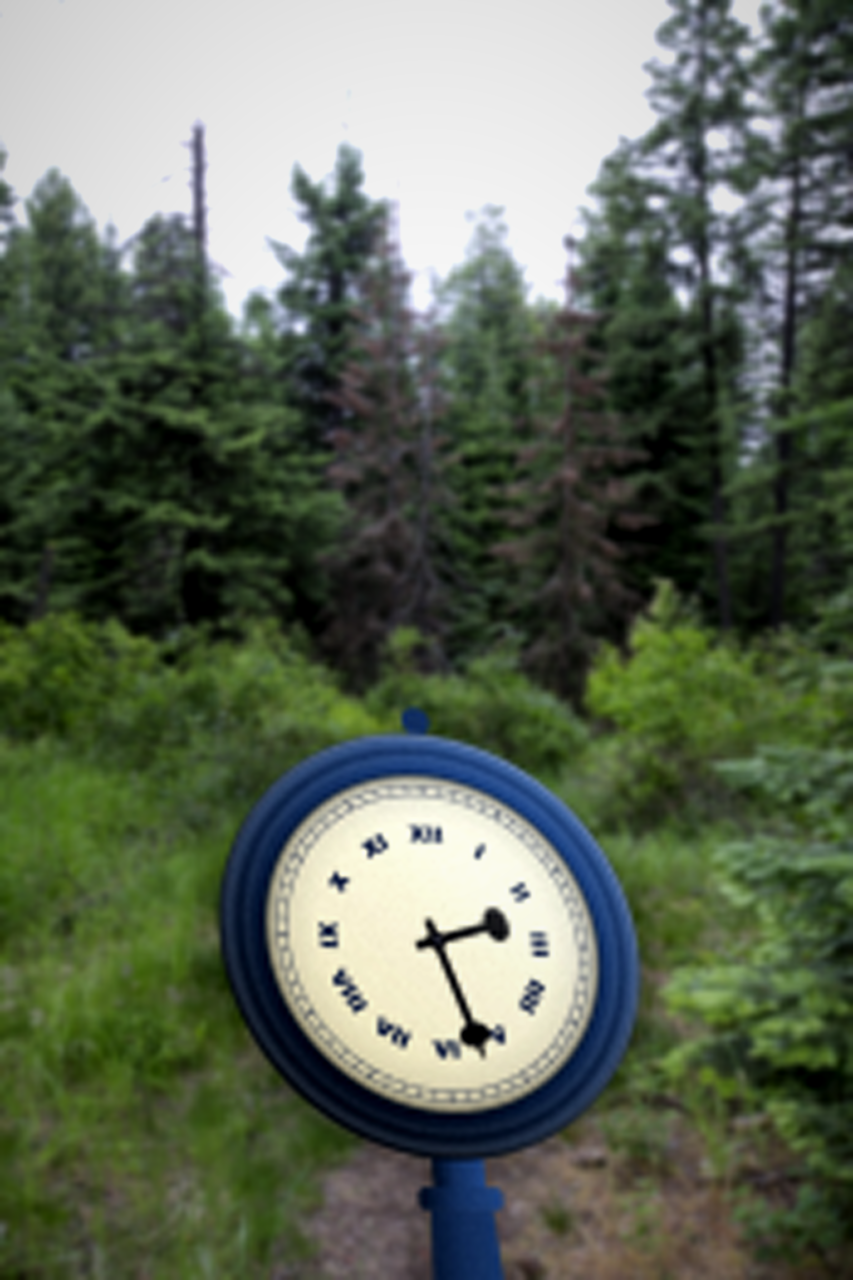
2h27
